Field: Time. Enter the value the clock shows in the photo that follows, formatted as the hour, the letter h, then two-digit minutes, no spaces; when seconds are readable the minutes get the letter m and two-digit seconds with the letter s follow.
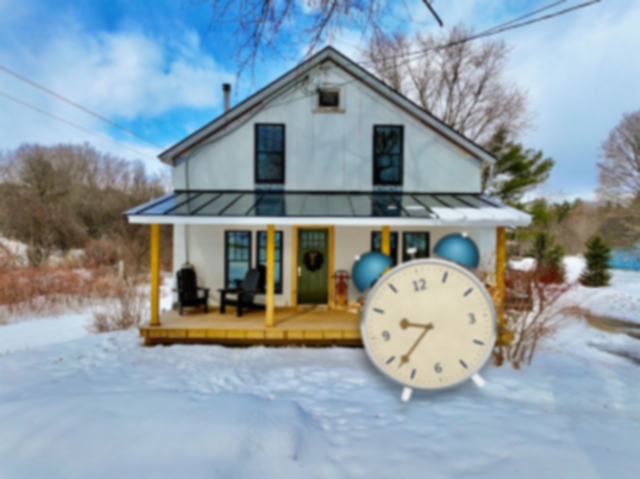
9h38
